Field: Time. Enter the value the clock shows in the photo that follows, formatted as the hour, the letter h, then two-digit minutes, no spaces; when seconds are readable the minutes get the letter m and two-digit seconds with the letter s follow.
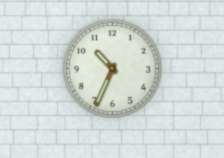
10h34
